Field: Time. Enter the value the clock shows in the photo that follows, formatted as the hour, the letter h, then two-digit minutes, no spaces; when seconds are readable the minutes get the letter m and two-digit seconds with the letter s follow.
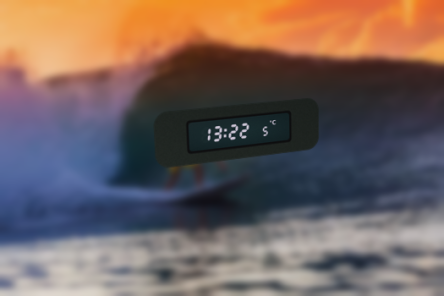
13h22
